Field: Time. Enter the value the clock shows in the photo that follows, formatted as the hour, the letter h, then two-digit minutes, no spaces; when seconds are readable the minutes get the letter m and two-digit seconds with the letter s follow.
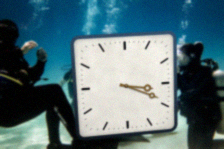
3h19
